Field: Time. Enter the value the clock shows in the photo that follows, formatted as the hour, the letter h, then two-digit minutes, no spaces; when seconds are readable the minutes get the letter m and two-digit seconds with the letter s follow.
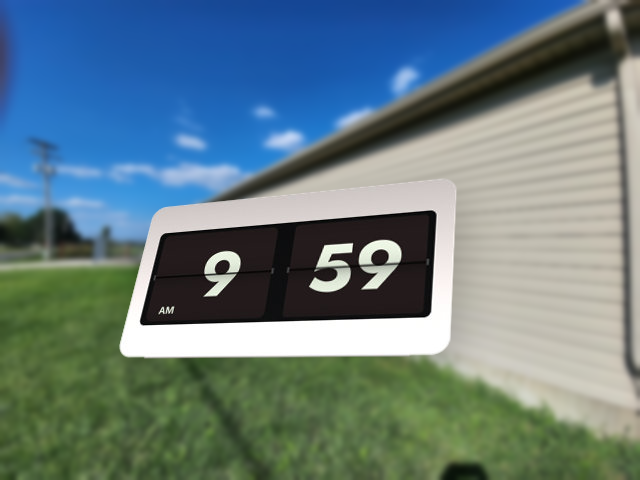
9h59
